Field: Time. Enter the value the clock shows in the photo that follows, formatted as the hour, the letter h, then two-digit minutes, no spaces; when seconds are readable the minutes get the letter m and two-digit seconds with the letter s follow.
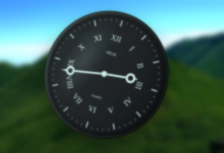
2h43
